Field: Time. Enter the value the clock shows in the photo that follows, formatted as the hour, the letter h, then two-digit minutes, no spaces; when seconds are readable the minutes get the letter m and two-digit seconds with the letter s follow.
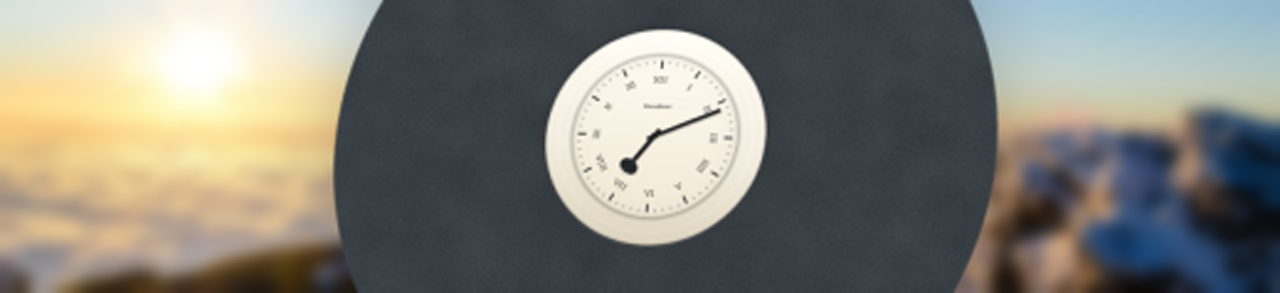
7h11
